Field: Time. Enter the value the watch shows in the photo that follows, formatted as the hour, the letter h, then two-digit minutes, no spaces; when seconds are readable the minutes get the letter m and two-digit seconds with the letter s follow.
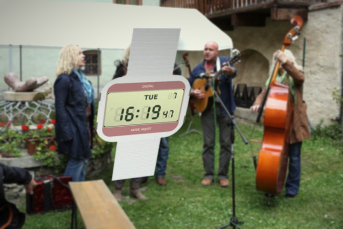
16h19m47s
